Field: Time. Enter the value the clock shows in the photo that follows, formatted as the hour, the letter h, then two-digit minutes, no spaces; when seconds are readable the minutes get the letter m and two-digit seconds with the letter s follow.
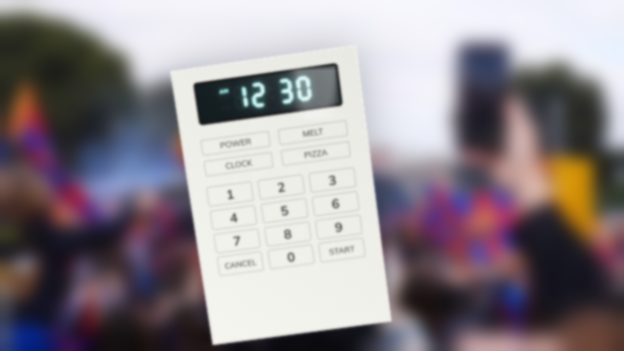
12h30
